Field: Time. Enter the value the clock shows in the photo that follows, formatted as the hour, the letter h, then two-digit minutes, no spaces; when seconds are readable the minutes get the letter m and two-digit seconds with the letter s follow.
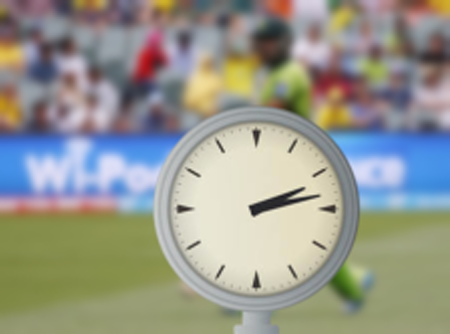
2h13
